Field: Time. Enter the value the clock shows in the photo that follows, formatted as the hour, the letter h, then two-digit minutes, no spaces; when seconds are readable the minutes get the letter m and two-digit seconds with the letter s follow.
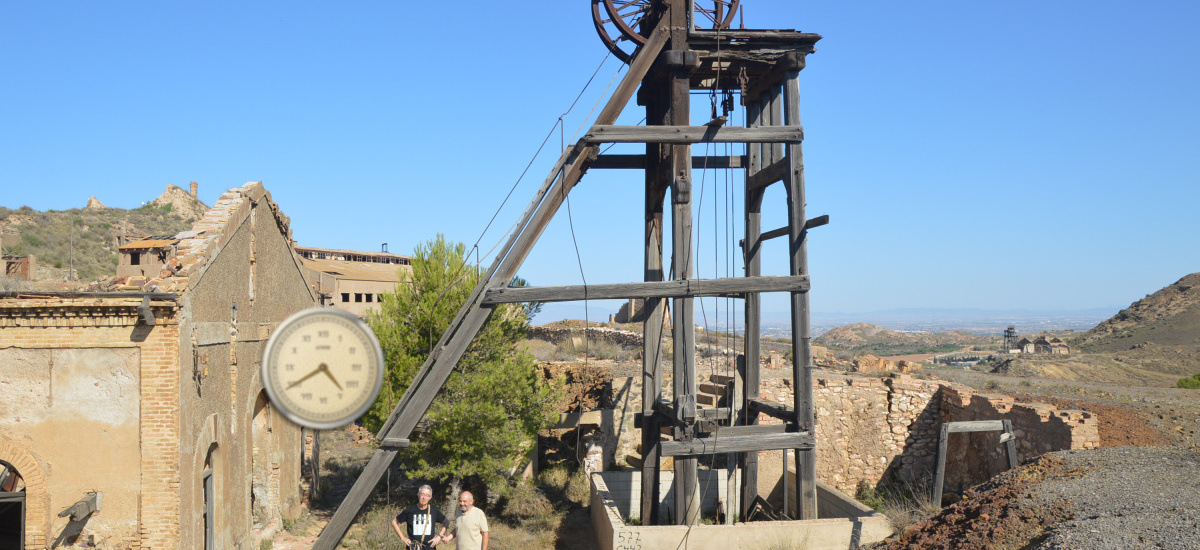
4h40
